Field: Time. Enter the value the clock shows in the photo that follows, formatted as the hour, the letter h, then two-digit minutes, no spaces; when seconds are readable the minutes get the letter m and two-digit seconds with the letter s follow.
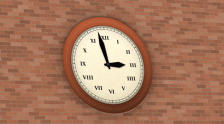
2h58
